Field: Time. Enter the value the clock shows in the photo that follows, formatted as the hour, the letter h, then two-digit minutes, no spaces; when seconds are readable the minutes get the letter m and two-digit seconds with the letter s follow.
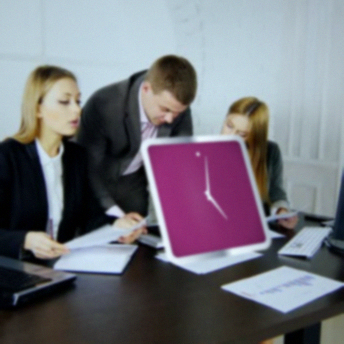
5h02
